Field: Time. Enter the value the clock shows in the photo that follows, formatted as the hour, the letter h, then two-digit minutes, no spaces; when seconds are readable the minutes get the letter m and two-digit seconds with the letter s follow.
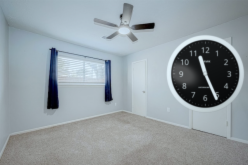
11h26
